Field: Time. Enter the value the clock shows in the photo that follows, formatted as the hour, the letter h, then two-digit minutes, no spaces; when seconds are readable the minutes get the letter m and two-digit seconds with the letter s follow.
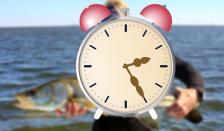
2h25
